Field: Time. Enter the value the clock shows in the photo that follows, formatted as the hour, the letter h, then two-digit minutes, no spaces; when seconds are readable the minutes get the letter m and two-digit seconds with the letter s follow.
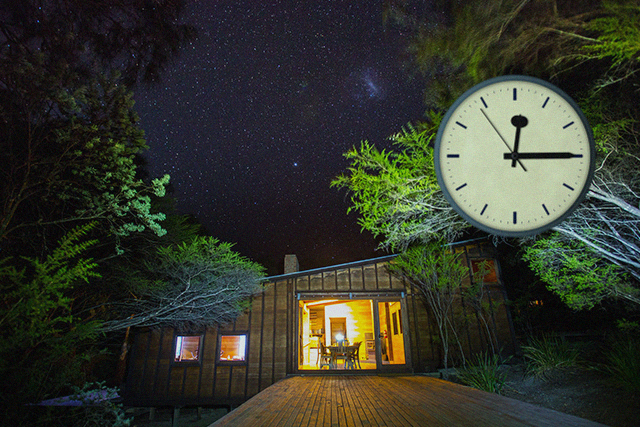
12h14m54s
